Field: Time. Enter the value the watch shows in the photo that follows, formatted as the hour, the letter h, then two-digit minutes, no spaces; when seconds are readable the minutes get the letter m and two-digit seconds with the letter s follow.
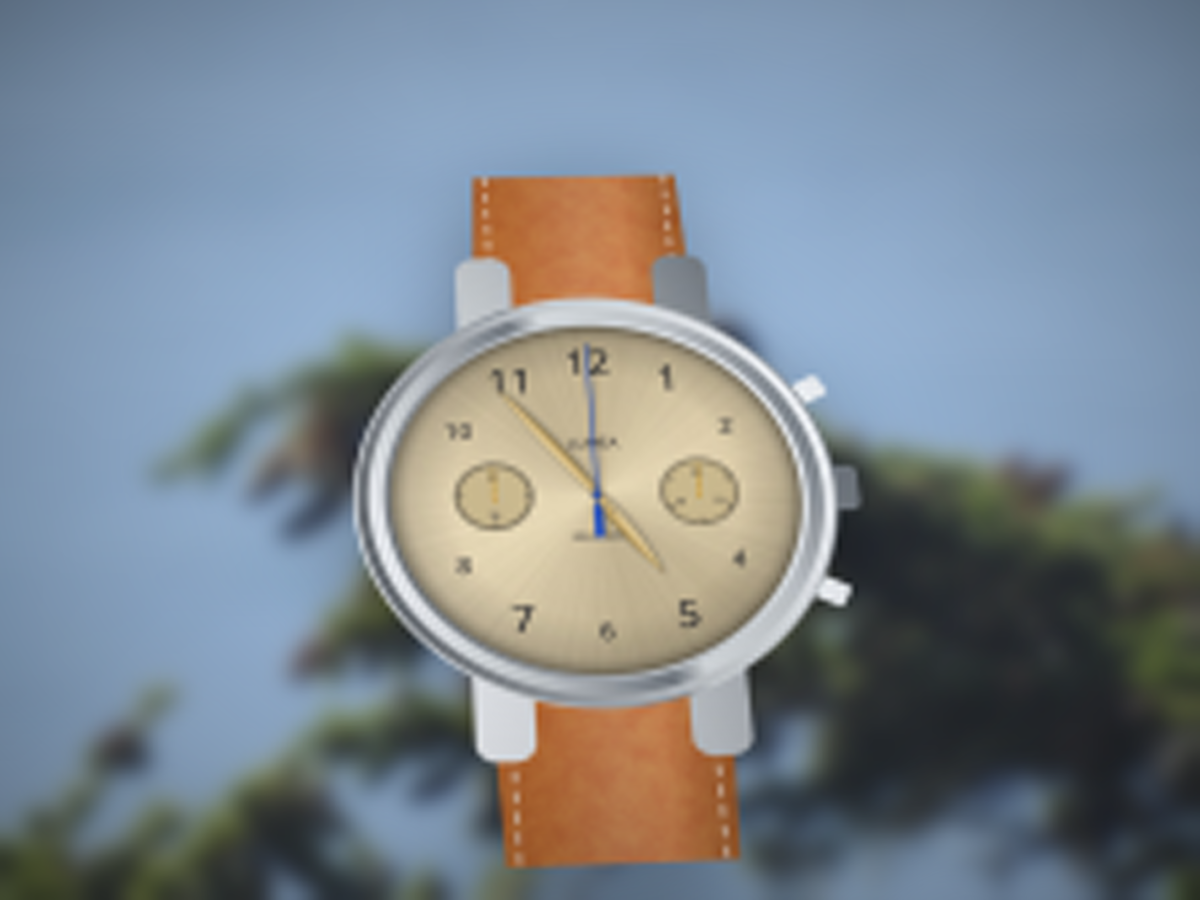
4h54
